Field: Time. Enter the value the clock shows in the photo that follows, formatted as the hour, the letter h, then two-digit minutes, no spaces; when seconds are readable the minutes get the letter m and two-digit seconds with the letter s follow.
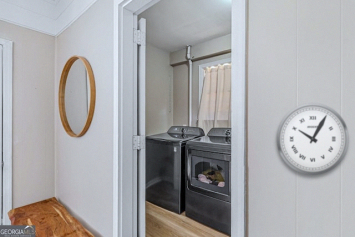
10h05
